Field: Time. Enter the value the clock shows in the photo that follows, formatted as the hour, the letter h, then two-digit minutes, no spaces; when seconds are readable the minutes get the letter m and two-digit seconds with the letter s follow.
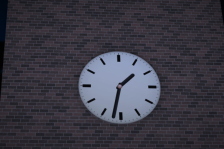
1h32
